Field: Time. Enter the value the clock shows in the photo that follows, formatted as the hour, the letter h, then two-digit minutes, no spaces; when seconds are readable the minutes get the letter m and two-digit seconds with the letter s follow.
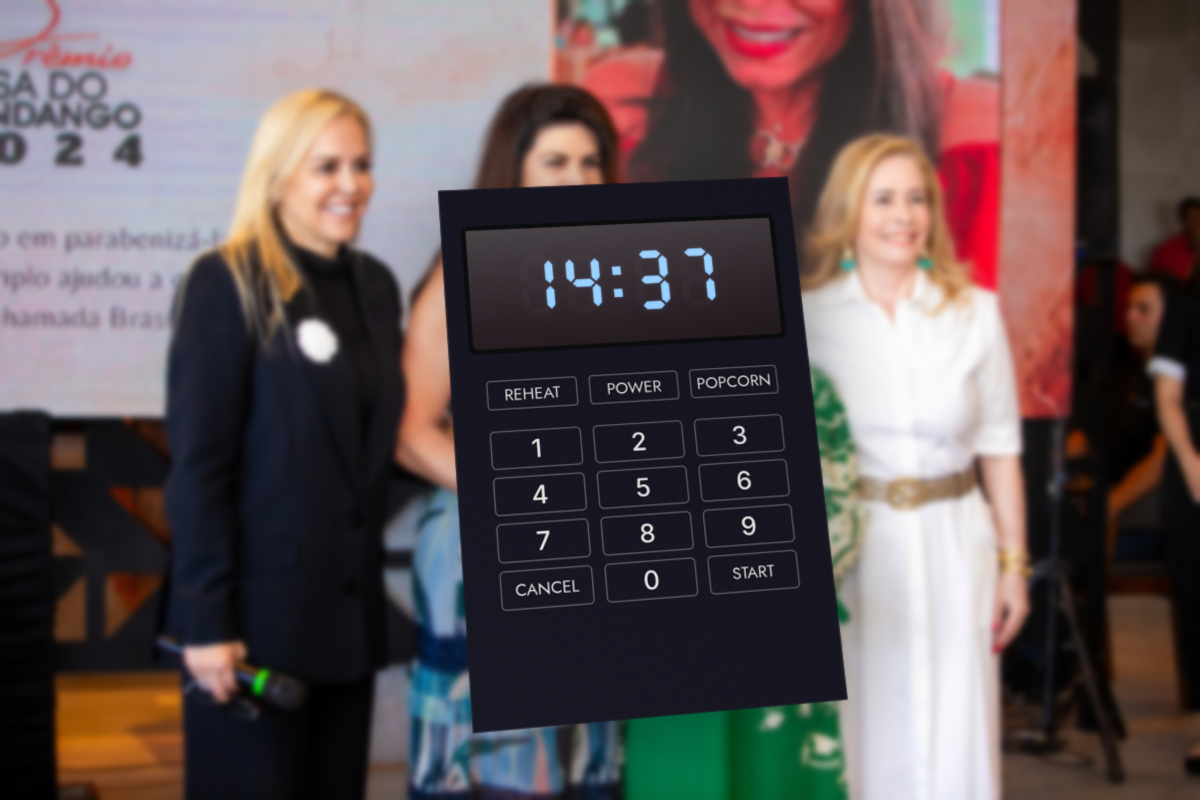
14h37
